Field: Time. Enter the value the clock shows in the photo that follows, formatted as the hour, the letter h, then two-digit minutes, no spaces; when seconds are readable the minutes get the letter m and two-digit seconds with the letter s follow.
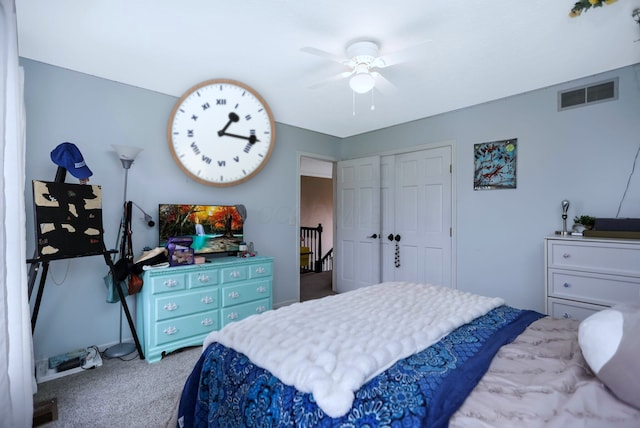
1h17
